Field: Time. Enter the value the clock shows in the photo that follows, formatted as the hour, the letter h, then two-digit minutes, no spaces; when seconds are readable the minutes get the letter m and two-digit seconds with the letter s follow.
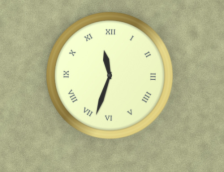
11h33
